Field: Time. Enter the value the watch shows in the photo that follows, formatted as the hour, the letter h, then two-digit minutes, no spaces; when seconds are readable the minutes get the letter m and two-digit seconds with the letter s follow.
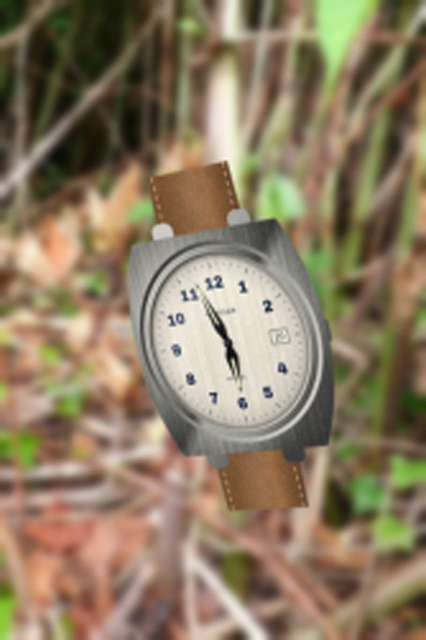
5h57
